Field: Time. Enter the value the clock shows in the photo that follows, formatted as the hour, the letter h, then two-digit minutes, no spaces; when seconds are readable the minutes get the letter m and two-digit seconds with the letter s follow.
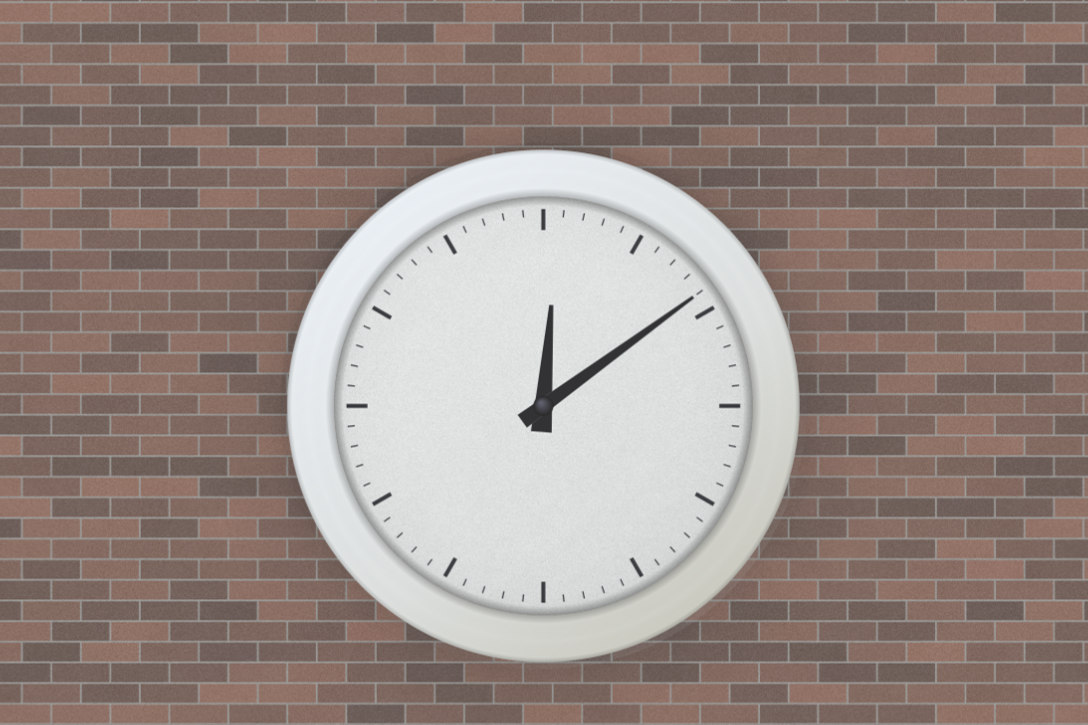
12h09
